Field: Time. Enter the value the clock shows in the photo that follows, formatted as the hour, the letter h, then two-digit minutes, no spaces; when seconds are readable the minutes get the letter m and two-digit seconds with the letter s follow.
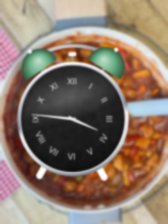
3h46
